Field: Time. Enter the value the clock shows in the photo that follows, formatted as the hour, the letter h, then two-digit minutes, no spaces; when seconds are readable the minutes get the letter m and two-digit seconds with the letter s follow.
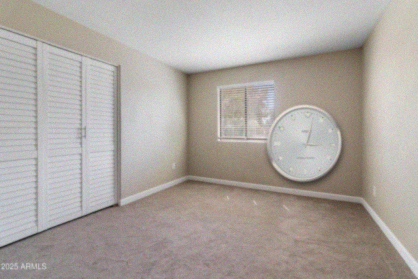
3h02
